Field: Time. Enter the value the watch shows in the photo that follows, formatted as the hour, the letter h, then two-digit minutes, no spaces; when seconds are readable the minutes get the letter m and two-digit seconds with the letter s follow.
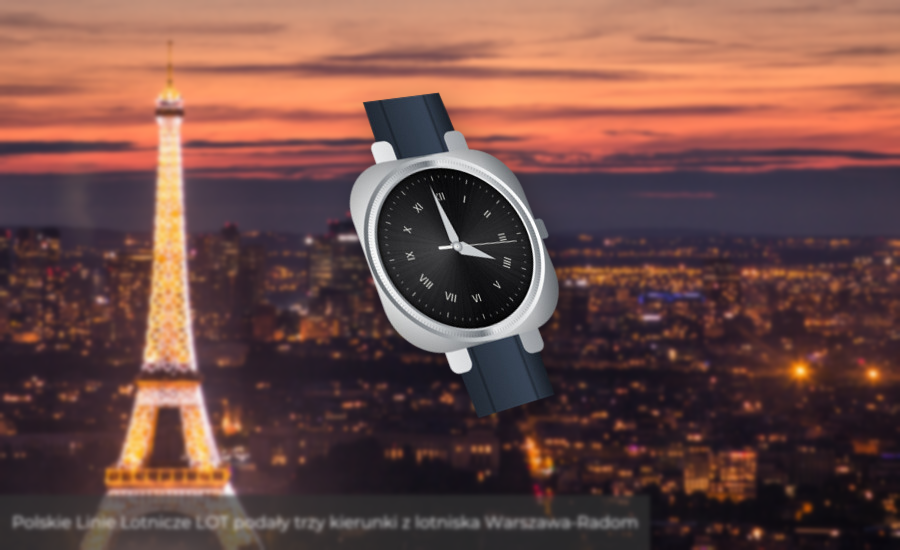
3h59m16s
